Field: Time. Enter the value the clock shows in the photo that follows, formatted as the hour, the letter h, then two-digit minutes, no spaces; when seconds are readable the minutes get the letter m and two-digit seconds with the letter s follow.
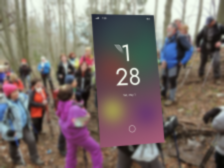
1h28
